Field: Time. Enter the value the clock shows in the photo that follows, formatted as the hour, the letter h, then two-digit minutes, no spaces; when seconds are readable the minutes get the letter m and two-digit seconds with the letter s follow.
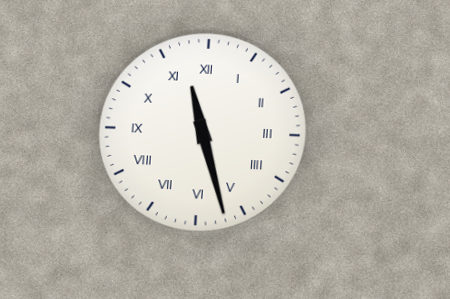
11h27
